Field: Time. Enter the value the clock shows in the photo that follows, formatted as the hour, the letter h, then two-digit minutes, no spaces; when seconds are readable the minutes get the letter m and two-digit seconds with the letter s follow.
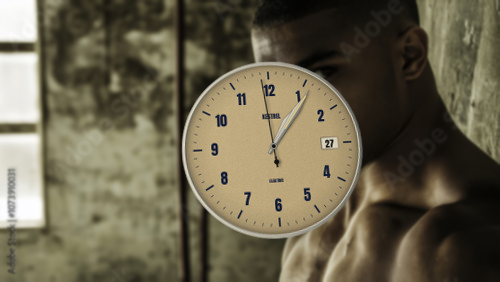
1h05m59s
